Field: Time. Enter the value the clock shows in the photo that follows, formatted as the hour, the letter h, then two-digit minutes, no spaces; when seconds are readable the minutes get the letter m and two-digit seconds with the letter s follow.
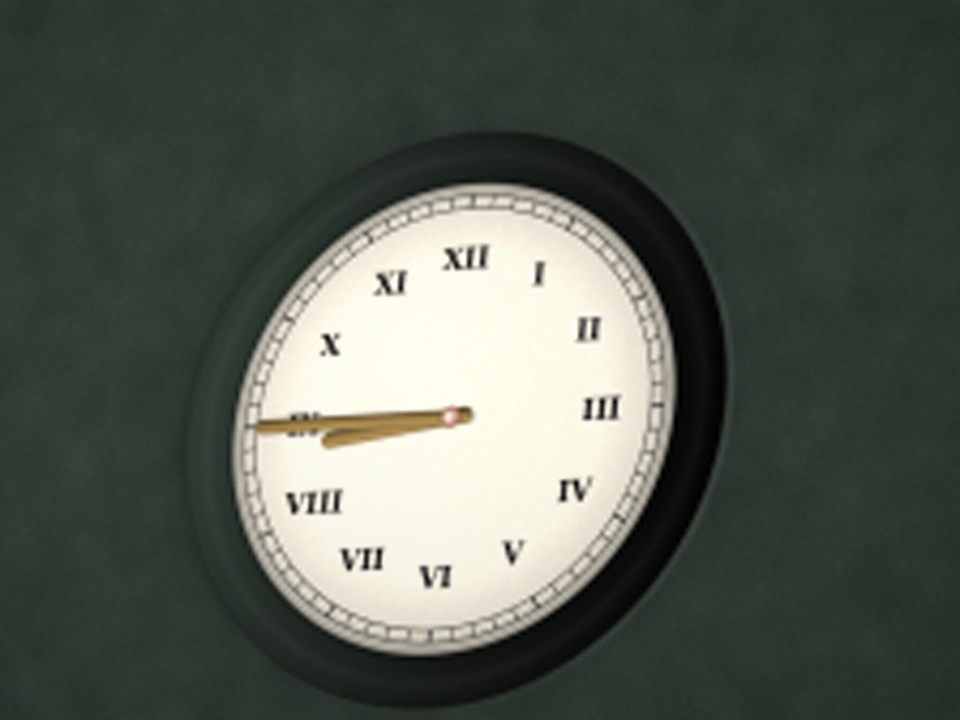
8h45
